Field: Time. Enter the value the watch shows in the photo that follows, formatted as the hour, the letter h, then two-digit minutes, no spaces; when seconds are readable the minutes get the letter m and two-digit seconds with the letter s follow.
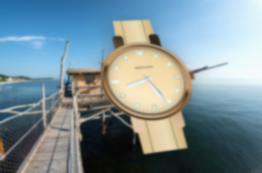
8h26
